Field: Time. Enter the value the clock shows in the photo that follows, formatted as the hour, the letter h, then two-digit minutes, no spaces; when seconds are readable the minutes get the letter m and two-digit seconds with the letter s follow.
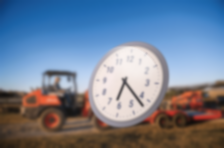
6h22
